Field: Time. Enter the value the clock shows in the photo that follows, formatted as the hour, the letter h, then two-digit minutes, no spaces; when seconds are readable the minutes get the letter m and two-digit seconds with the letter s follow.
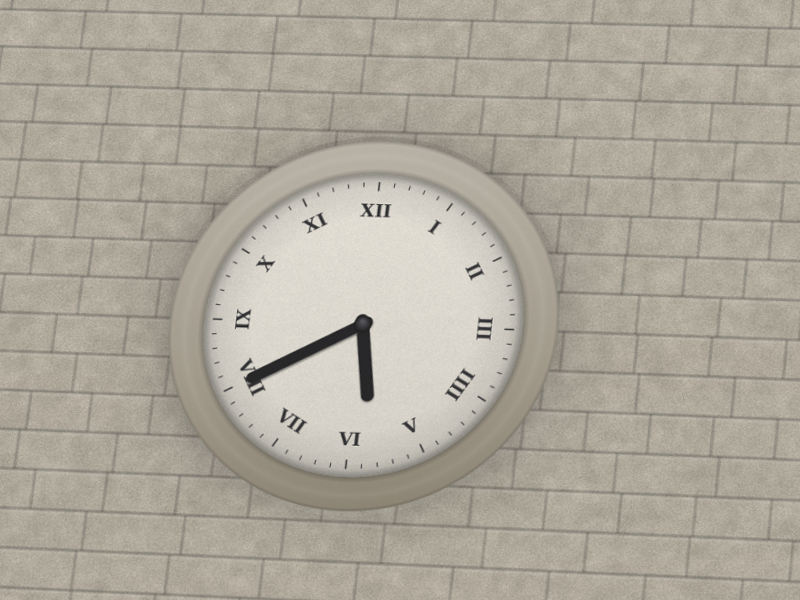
5h40
